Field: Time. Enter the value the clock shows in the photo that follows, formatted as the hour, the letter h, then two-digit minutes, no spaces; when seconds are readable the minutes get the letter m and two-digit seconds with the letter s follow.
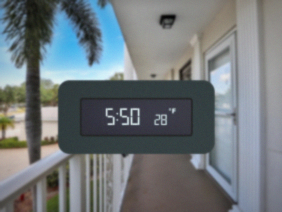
5h50
